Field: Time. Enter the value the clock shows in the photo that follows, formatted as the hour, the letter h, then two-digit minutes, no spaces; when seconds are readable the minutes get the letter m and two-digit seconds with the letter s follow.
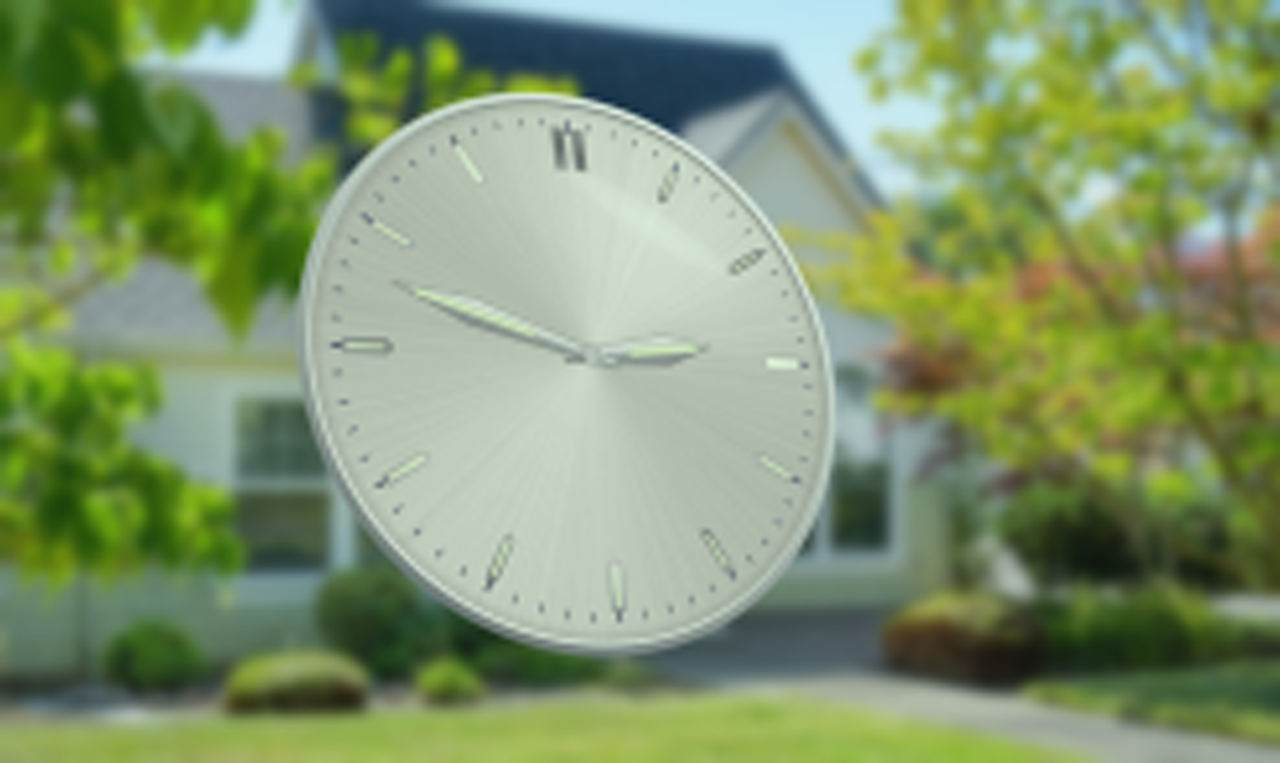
2h48
